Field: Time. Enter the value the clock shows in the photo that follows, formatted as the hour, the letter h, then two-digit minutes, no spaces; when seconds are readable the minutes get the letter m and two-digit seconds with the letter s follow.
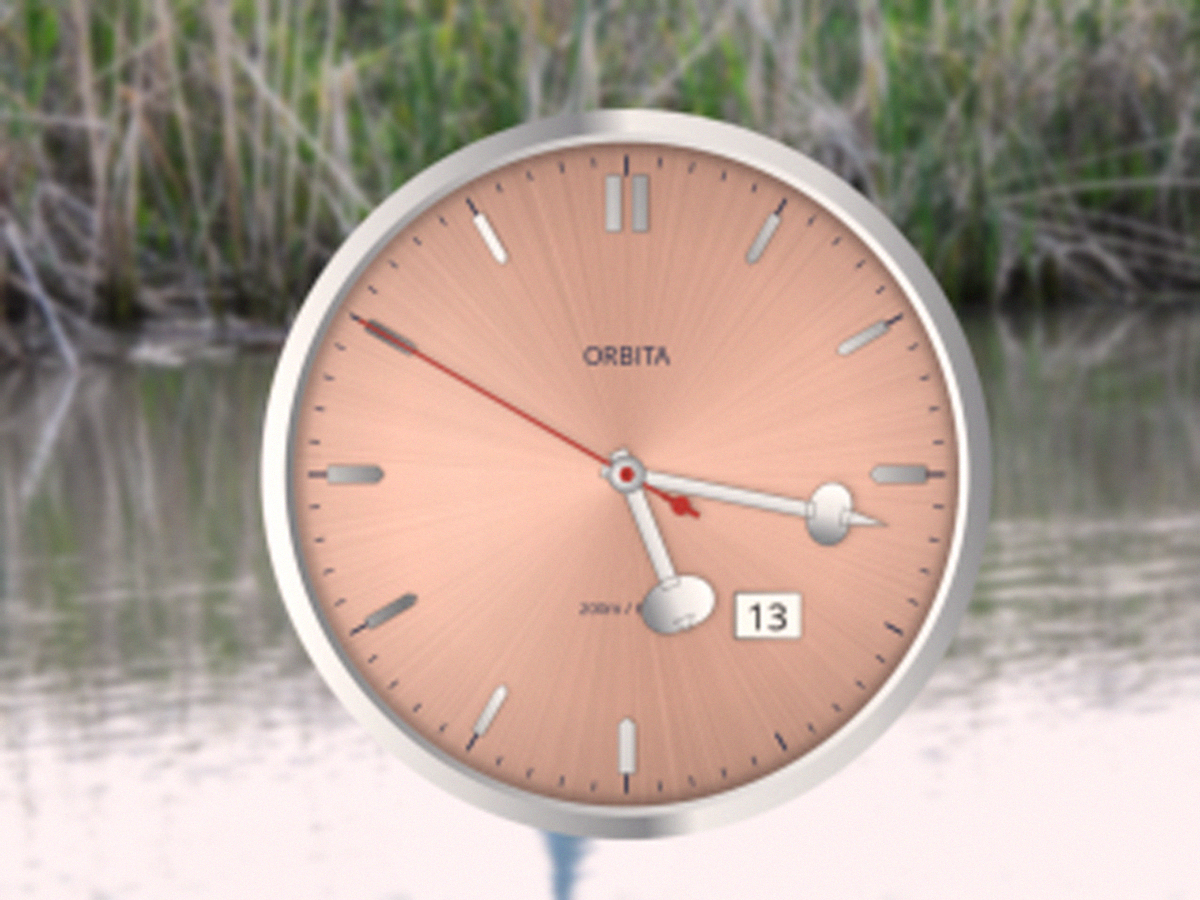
5h16m50s
